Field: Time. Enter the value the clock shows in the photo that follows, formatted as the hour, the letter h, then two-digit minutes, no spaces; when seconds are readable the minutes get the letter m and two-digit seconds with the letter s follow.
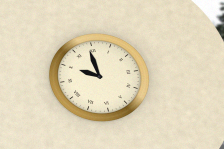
9h59
